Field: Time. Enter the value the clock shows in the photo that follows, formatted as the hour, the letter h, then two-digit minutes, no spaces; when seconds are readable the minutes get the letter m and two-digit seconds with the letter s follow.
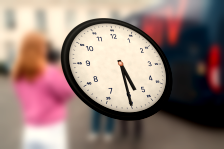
5h30
